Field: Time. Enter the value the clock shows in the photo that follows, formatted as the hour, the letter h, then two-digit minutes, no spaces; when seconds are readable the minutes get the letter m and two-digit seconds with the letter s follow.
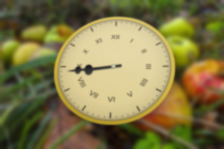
8h44
